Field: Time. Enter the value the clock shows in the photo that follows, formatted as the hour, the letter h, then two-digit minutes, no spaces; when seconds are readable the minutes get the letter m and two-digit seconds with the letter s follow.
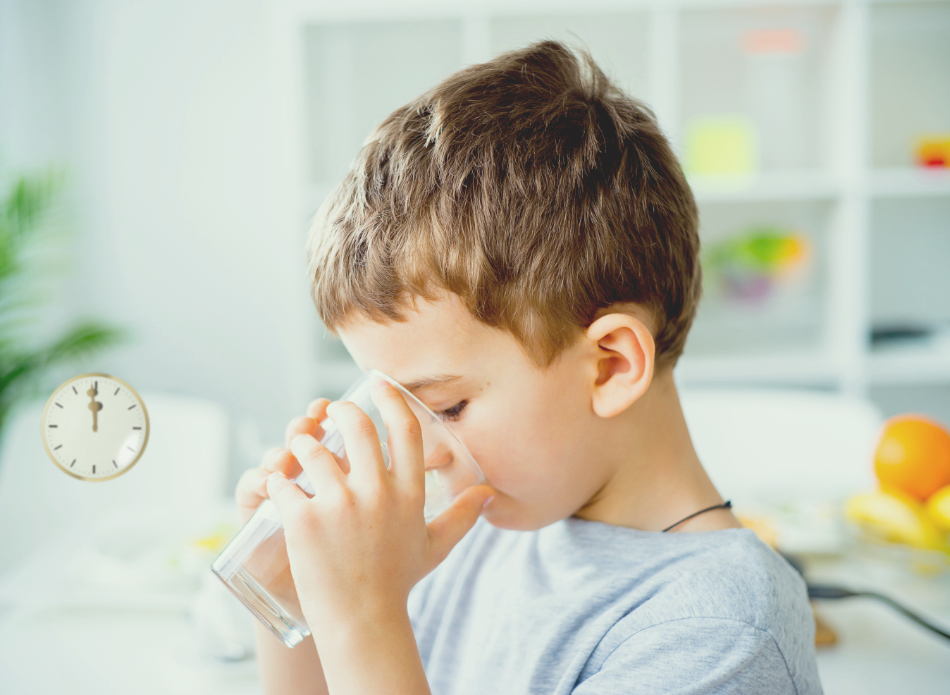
11h59
